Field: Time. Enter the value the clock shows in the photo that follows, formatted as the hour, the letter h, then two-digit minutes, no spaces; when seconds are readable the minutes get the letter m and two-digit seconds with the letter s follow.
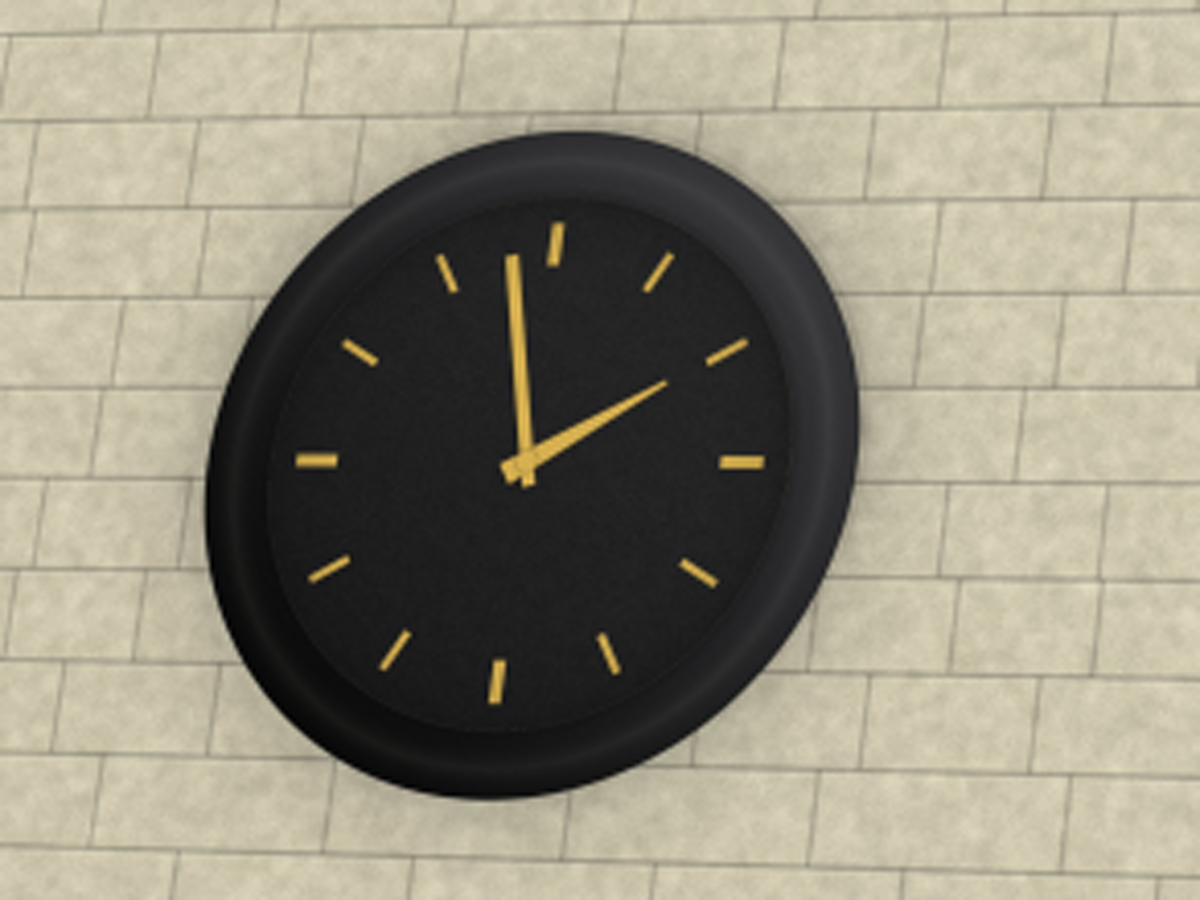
1h58
